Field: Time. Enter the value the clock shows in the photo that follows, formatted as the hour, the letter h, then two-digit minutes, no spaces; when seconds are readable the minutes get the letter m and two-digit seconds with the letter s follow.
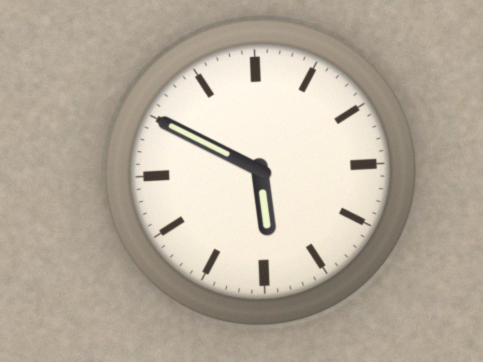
5h50
